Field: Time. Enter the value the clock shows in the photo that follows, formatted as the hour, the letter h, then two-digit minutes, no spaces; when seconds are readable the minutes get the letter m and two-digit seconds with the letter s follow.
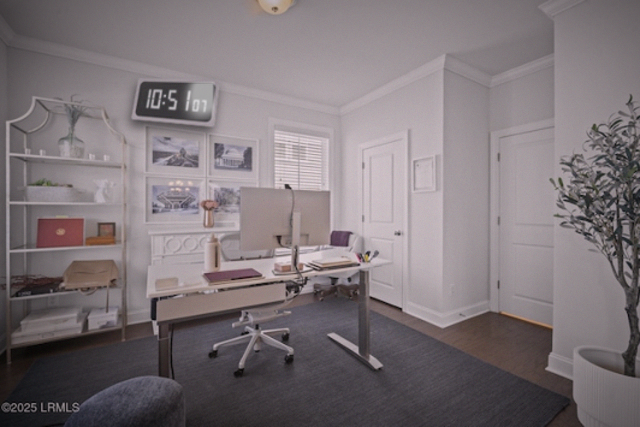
10h51m07s
